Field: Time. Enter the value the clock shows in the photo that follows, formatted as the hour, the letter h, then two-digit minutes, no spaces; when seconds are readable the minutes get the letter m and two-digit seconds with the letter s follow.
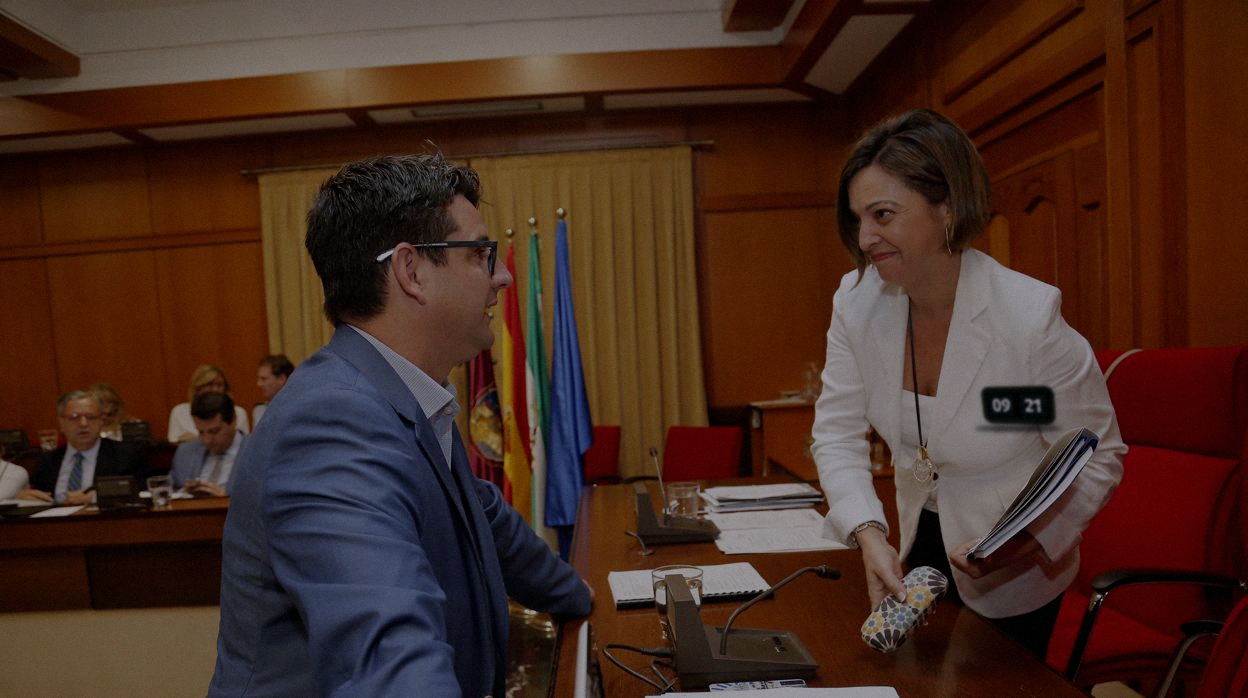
9h21
